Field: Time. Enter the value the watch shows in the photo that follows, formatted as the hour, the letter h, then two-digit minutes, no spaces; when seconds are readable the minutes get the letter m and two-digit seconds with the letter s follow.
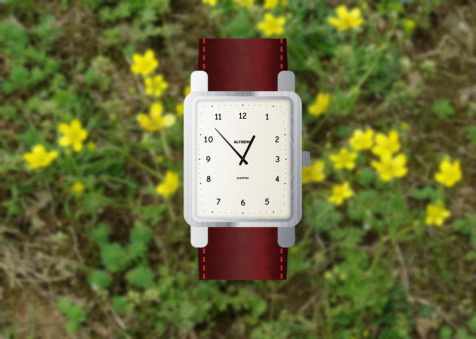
12h53
